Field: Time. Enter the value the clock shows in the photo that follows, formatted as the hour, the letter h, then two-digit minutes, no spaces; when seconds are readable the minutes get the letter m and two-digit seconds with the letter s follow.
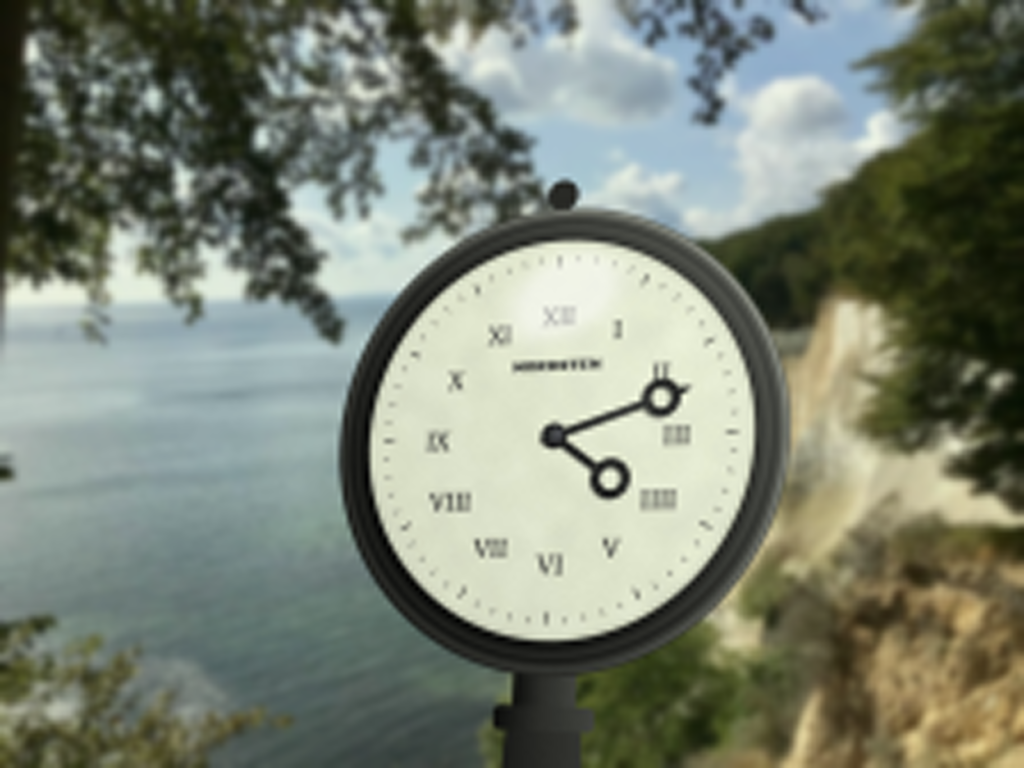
4h12
